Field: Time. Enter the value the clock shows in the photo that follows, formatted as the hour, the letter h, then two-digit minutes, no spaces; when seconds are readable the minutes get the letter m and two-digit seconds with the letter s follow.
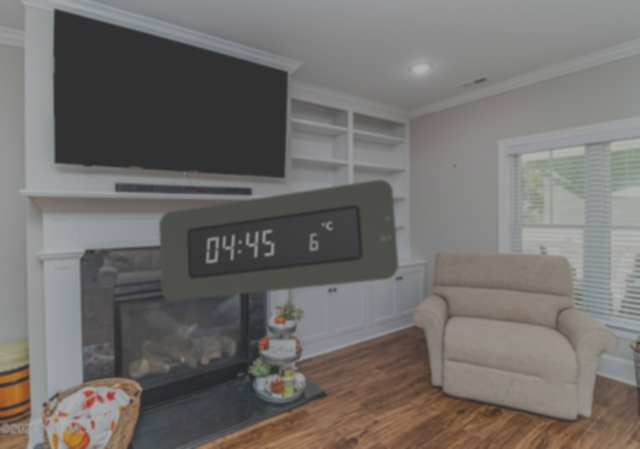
4h45
